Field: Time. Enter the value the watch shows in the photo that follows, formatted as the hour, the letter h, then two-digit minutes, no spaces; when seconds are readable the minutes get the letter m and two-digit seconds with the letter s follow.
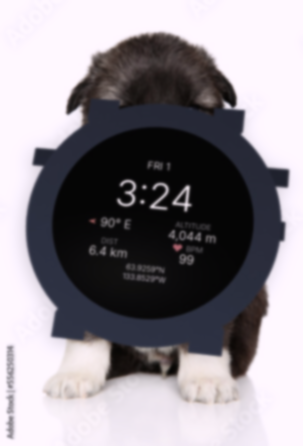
3h24
